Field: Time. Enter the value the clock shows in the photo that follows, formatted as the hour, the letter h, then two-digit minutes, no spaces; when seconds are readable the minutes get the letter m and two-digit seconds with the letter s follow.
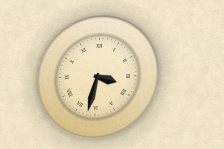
3h32
